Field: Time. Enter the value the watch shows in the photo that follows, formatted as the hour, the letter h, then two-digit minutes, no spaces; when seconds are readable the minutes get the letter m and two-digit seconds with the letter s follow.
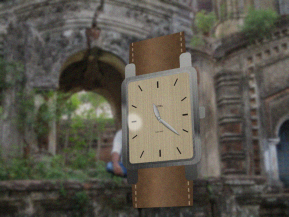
11h22
